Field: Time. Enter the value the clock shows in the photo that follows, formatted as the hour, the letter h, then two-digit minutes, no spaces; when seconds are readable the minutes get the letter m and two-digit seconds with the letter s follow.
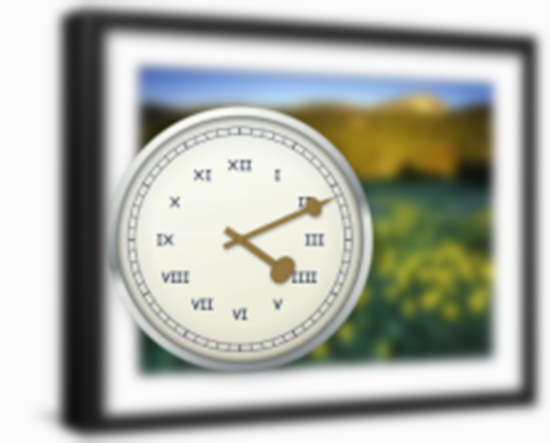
4h11
